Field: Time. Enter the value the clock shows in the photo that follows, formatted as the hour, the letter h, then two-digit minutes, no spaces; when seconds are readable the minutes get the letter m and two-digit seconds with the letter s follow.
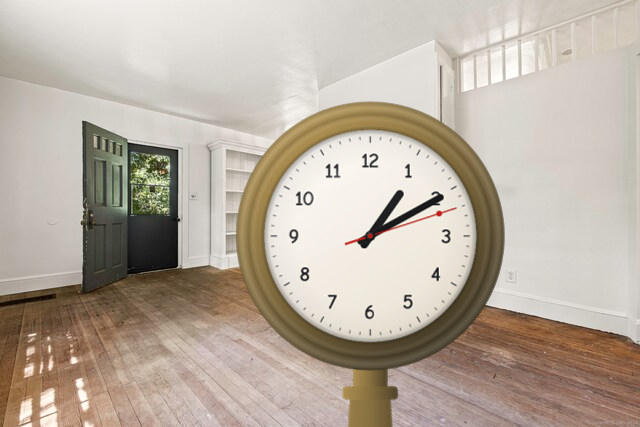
1h10m12s
